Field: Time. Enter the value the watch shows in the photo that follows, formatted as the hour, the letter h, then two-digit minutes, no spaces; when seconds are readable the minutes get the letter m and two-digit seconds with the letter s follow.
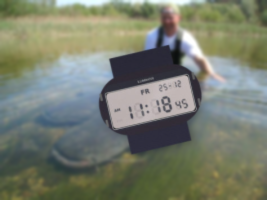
11h18m45s
